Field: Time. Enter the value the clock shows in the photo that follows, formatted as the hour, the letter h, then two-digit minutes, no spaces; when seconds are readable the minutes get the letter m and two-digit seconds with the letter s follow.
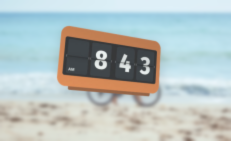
8h43
